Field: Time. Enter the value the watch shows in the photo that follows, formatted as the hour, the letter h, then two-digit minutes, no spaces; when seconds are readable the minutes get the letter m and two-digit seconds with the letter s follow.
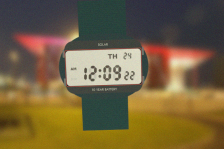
12h09m22s
